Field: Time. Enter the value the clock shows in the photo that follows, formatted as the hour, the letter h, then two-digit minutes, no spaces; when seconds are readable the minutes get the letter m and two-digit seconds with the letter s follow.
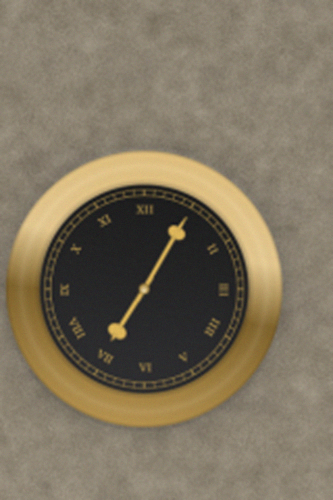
7h05
